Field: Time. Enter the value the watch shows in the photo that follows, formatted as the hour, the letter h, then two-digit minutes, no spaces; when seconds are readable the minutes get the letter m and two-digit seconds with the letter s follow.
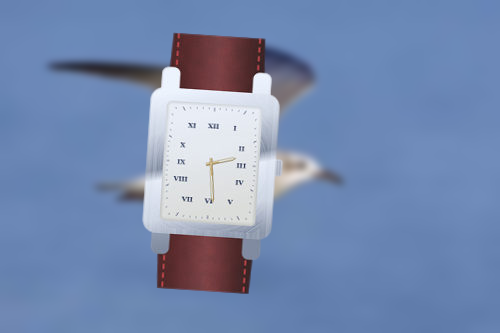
2h29
